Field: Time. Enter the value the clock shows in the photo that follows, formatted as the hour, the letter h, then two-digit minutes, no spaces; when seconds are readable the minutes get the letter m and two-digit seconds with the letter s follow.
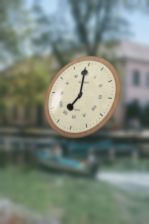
6h59
